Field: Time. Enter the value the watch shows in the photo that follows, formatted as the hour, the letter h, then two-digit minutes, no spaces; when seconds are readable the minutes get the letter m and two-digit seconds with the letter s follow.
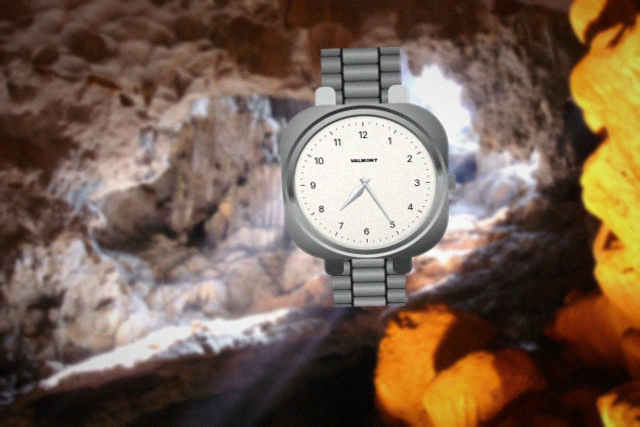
7h25
